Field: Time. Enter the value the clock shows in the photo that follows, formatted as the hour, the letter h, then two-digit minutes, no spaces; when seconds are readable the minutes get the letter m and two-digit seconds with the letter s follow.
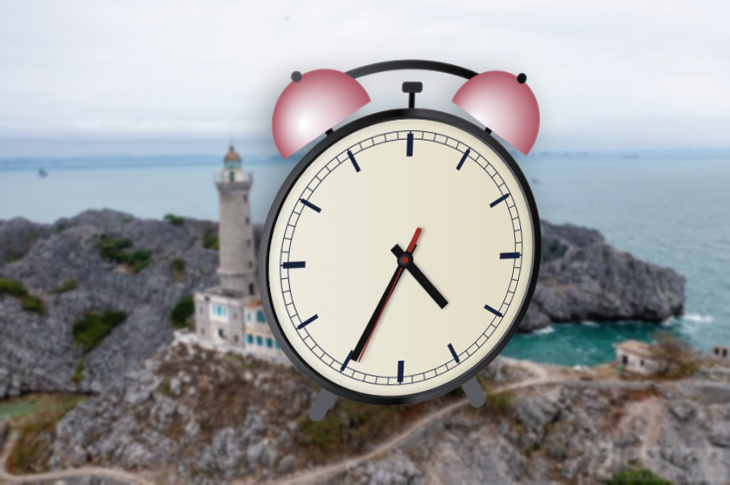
4h34m34s
